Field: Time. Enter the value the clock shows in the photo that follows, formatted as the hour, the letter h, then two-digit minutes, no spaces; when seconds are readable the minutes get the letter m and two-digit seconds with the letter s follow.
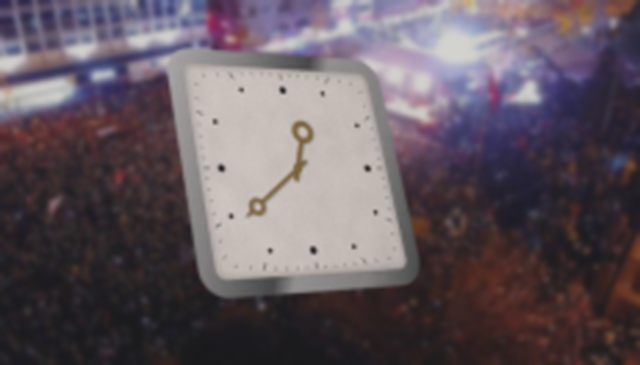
12h39
